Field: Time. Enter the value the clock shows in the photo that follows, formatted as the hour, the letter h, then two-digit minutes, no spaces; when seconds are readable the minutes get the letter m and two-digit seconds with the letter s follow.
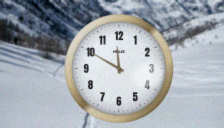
11h50
